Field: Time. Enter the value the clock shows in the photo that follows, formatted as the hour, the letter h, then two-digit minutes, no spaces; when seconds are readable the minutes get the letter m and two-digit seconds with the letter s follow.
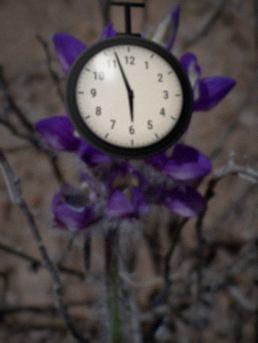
5h57
